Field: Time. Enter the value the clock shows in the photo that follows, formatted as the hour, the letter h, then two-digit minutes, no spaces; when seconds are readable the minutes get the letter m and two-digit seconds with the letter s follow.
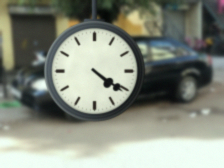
4h21
